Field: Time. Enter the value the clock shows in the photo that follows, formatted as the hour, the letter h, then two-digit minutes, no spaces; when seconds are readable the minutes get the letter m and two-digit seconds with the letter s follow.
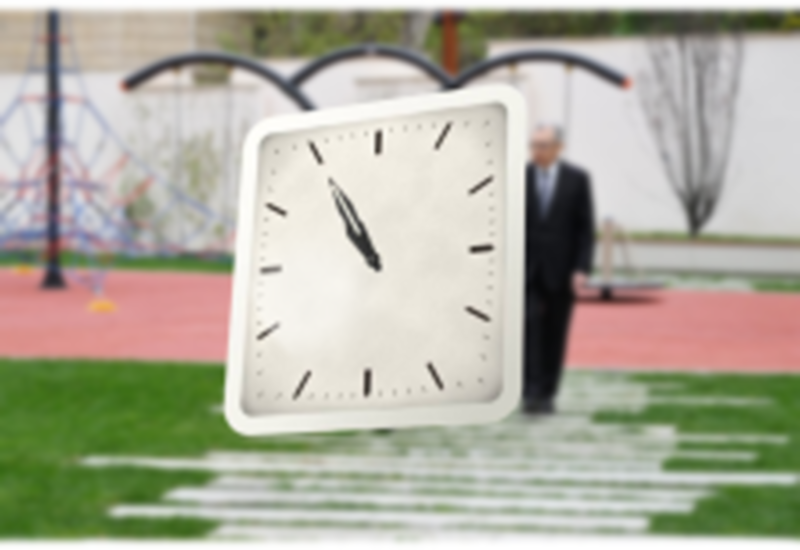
10h55
